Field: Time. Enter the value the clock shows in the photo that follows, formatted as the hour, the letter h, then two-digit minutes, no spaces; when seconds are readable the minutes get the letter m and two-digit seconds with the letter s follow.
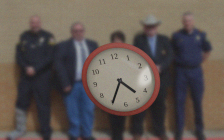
4h35
